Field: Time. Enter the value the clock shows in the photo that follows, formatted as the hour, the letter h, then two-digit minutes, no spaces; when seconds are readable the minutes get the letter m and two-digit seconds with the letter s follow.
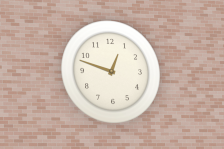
12h48
